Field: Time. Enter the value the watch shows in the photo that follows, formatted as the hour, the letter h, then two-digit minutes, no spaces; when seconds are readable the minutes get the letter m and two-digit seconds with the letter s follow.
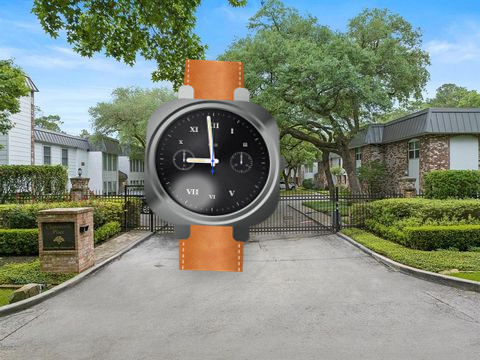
8h59
